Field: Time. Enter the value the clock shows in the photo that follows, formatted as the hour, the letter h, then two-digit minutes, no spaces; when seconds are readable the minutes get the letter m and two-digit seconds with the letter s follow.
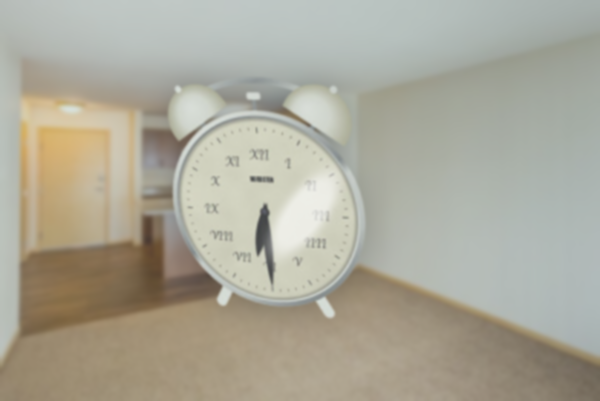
6h30
